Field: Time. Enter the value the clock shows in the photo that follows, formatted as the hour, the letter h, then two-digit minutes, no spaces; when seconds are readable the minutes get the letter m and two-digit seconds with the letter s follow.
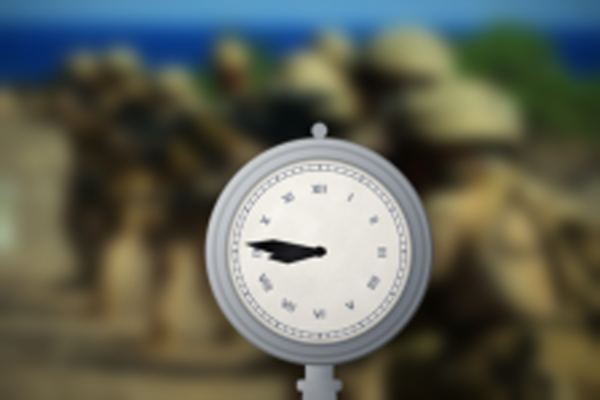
8h46
